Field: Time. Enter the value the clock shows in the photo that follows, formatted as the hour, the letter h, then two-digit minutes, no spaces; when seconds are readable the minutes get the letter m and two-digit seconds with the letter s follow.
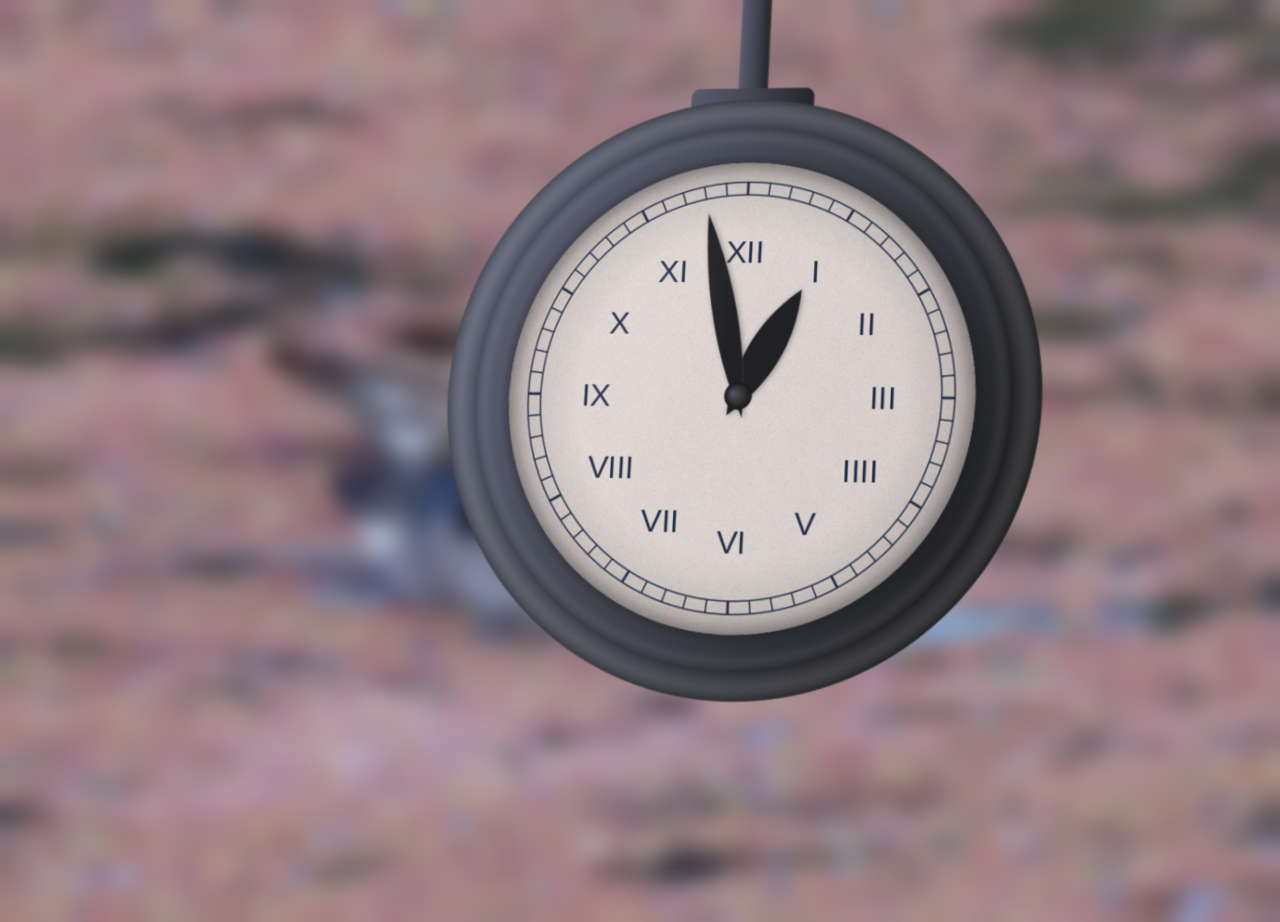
12h58
